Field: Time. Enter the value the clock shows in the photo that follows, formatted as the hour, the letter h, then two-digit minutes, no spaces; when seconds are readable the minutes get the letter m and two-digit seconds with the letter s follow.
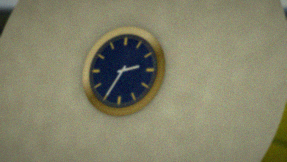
2h35
